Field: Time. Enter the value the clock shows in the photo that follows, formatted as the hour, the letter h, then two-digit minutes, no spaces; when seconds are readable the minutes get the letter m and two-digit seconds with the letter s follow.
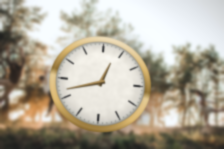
12h42
